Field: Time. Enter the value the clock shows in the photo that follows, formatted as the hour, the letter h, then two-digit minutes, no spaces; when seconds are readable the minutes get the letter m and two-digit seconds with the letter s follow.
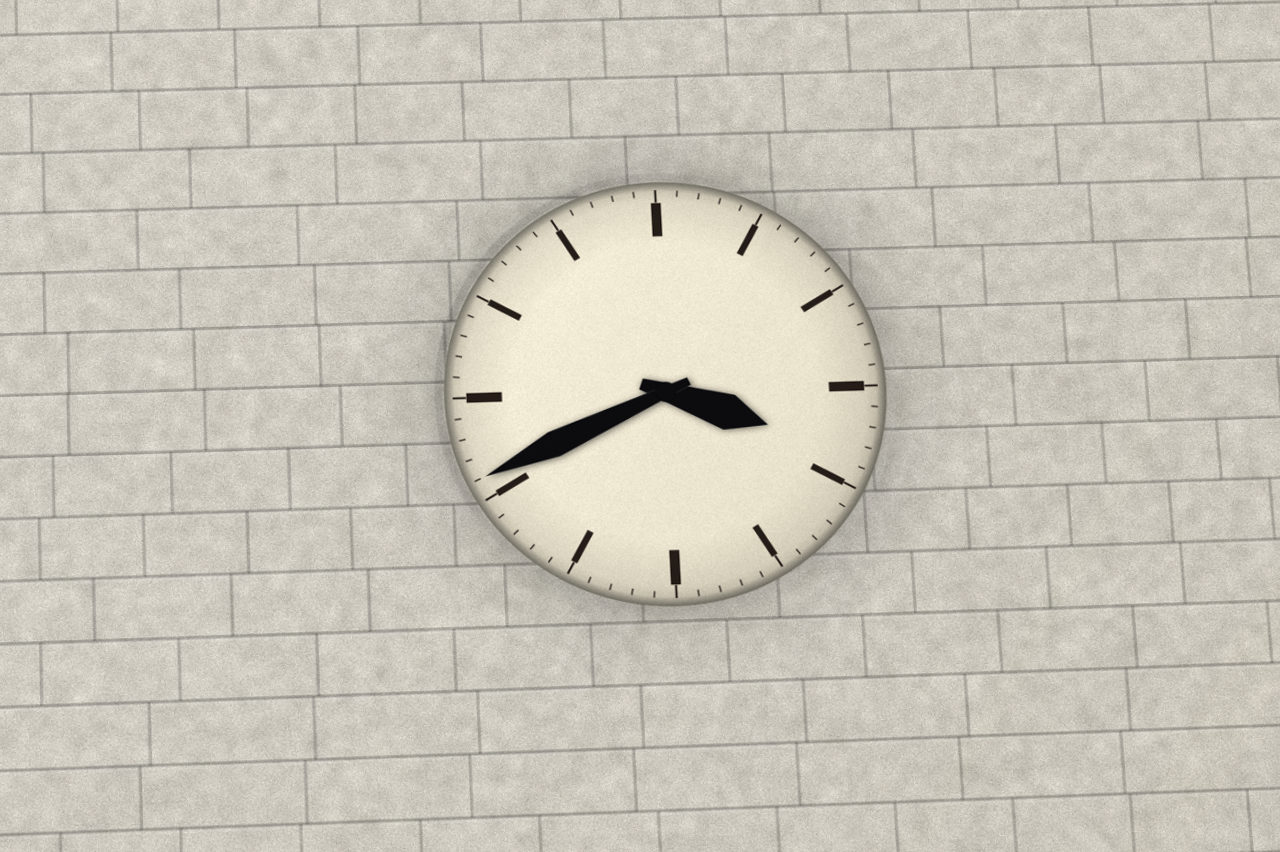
3h41
